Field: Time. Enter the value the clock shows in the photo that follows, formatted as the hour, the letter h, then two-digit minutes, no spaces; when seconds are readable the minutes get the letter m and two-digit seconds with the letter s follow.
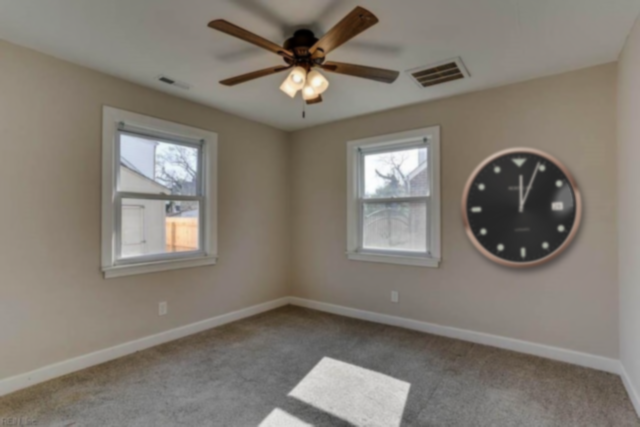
12h04
